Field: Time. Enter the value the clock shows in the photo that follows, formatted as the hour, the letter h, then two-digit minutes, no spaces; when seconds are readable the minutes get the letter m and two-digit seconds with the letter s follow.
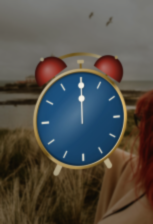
12h00
